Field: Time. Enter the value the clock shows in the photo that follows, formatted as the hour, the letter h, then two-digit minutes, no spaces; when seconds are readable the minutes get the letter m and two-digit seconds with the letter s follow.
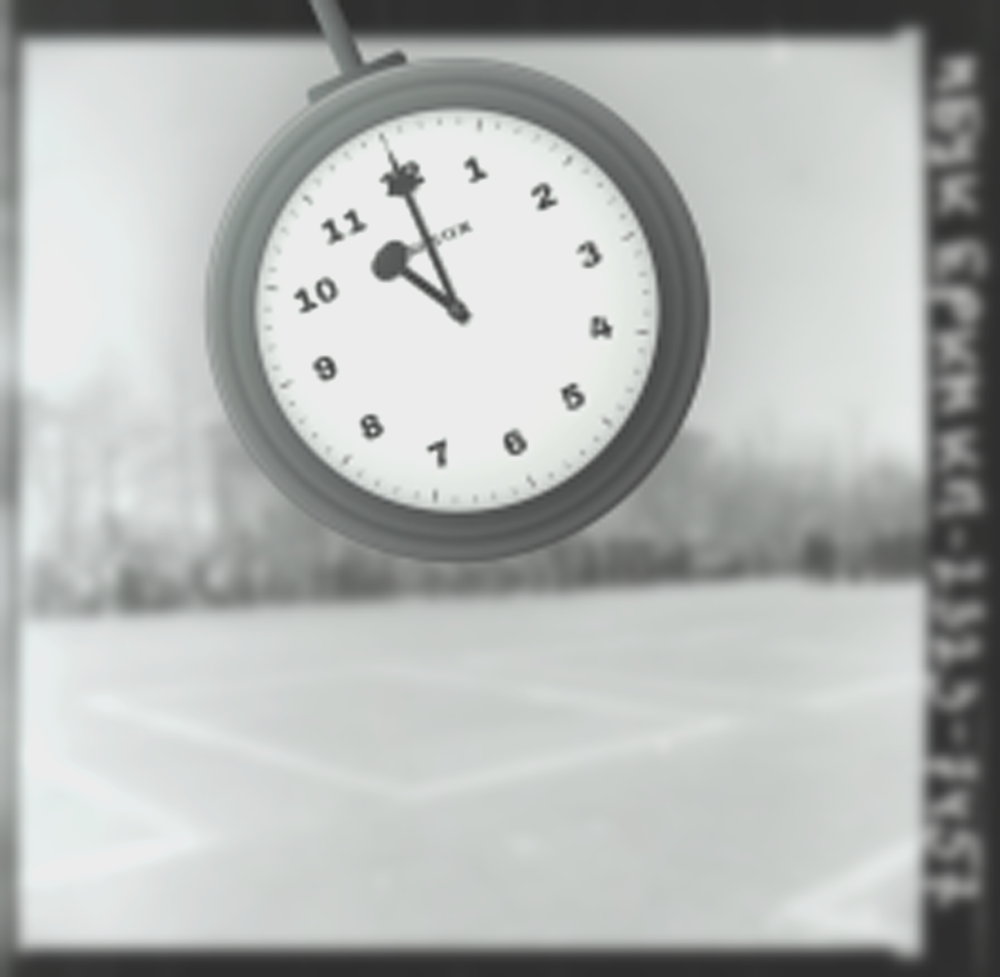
11h00
